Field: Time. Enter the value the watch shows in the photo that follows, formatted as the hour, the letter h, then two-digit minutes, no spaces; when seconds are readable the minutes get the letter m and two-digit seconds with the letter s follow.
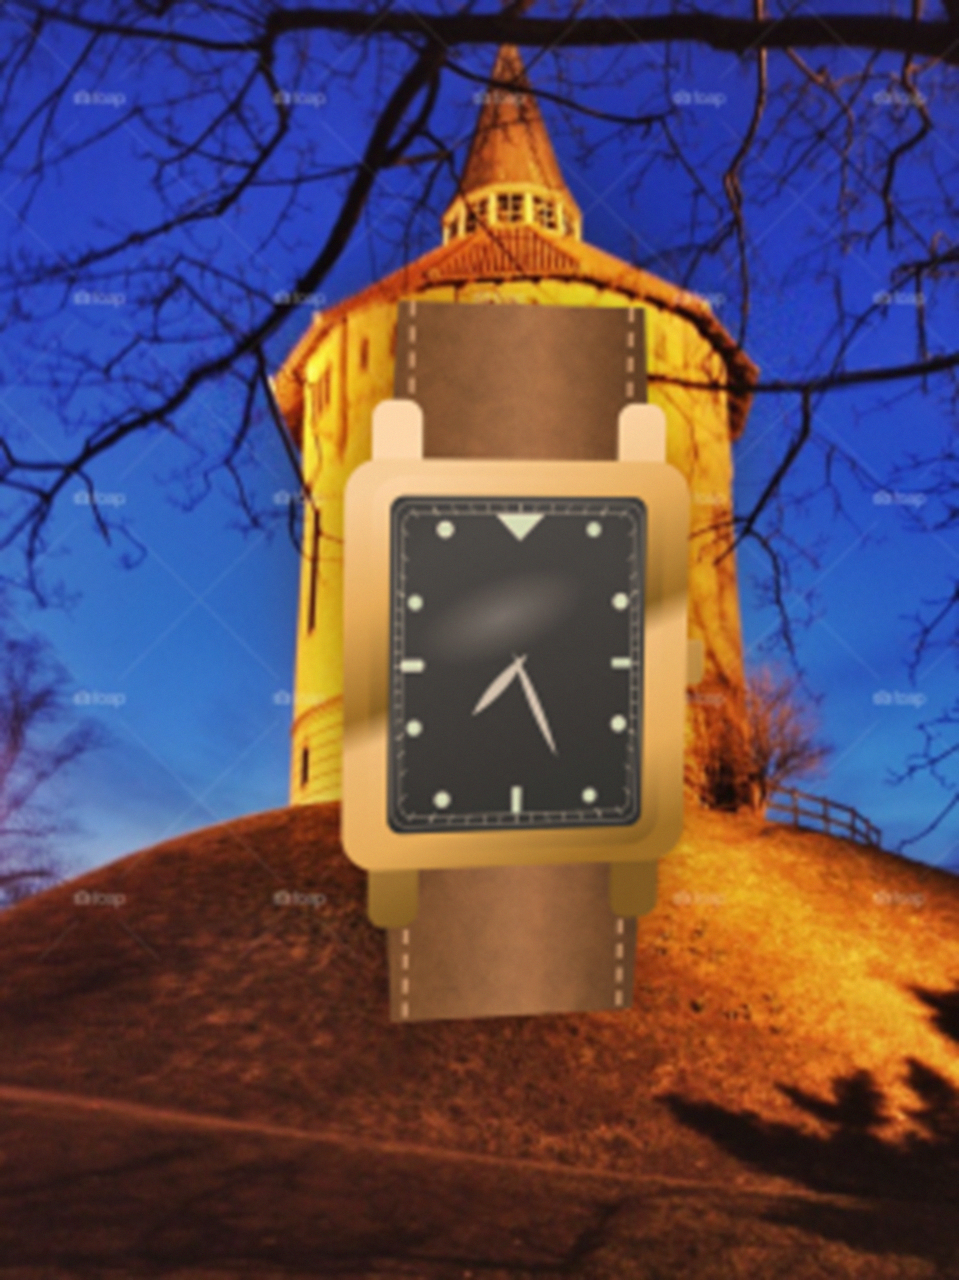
7h26
